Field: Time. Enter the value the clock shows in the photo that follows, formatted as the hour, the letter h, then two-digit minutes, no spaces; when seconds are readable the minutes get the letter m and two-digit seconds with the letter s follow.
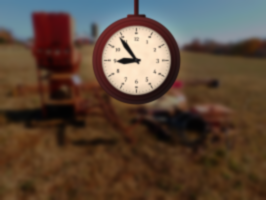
8h54
